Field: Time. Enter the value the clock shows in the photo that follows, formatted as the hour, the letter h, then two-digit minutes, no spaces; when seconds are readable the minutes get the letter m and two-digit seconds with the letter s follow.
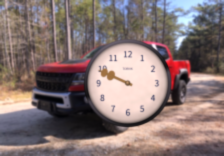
9h49
